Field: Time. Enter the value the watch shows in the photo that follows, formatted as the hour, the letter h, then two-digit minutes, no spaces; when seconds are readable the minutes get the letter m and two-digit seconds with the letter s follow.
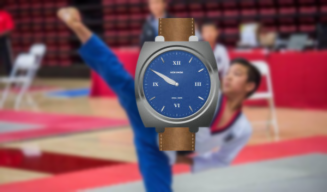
9h50
